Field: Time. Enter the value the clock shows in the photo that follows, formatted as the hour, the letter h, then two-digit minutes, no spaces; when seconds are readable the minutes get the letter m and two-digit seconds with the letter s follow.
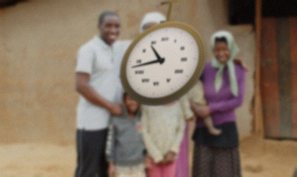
10h43
